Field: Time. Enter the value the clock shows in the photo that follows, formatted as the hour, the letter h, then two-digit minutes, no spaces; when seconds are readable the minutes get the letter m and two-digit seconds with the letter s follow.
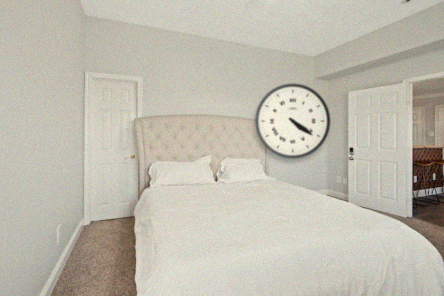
4h21
